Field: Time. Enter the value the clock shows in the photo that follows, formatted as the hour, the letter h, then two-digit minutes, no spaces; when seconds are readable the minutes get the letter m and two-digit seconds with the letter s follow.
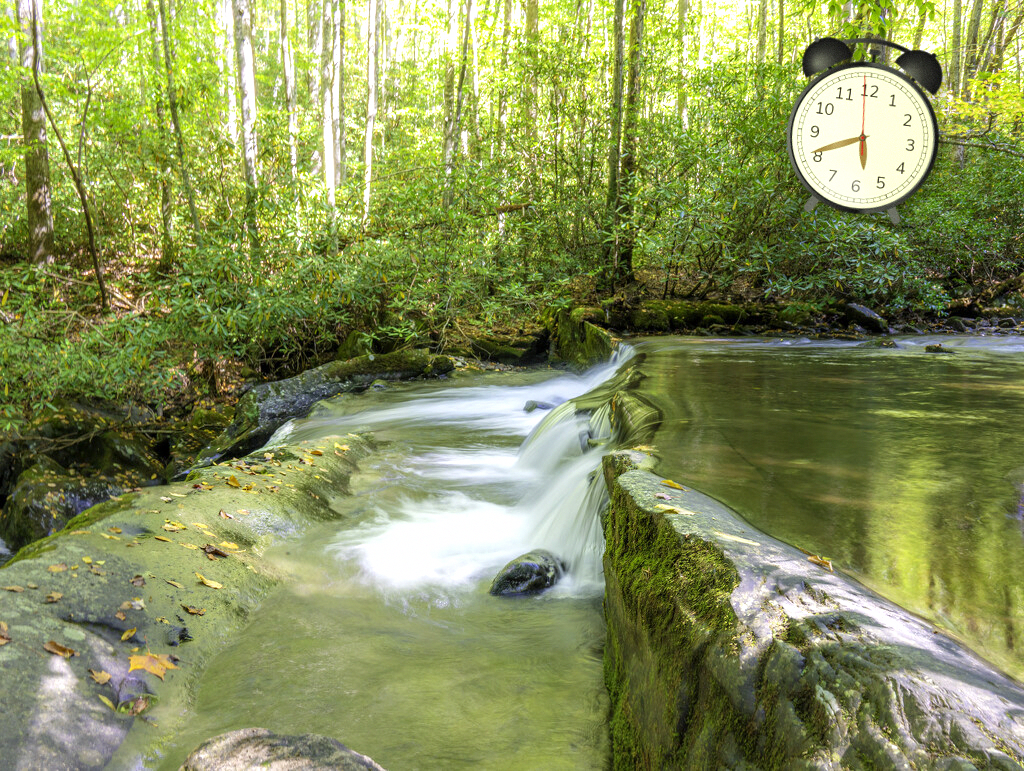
5h40m59s
